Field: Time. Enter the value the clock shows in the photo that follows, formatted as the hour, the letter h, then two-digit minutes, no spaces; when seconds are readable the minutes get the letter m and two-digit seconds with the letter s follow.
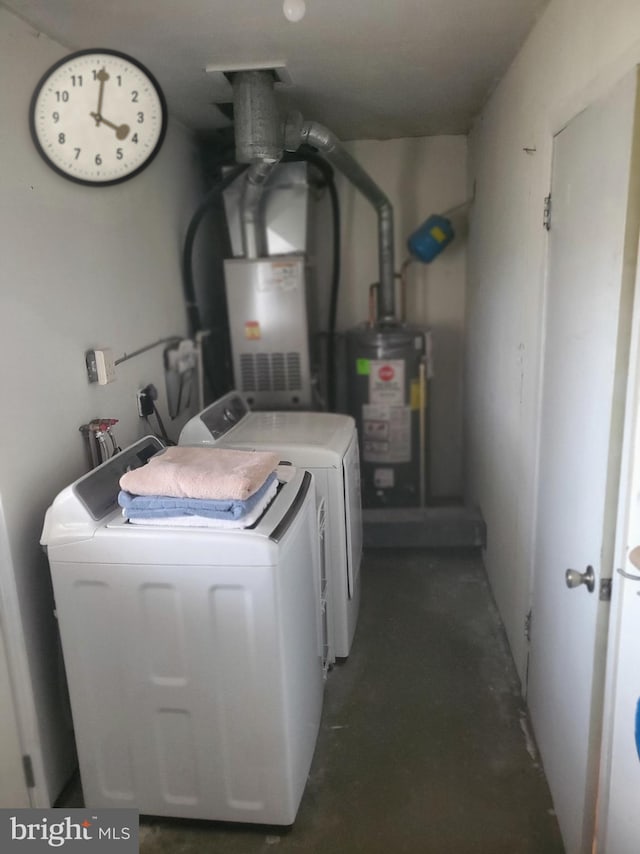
4h01
